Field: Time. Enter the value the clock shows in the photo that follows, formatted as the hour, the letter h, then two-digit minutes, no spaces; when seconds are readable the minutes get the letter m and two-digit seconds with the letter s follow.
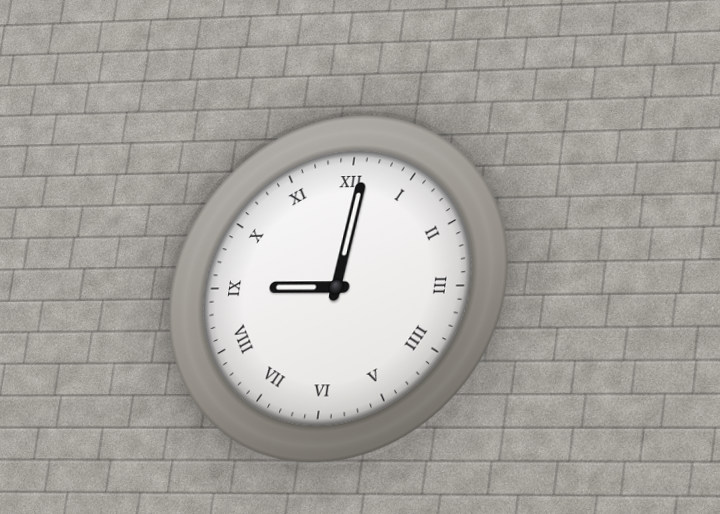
9h01
